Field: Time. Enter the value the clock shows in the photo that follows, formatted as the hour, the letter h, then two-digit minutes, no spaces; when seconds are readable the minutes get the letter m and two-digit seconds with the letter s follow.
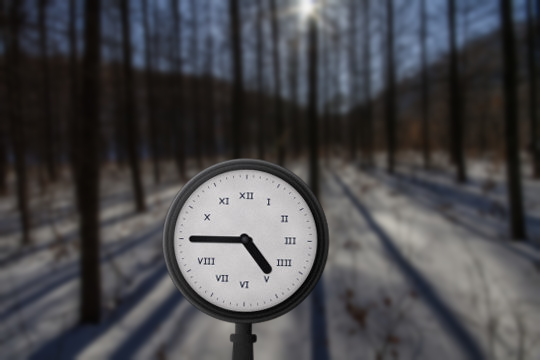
4h45
